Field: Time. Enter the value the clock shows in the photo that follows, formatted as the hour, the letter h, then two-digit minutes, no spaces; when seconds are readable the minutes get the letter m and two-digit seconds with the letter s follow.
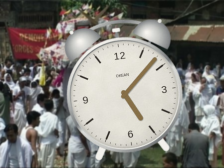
5h08
